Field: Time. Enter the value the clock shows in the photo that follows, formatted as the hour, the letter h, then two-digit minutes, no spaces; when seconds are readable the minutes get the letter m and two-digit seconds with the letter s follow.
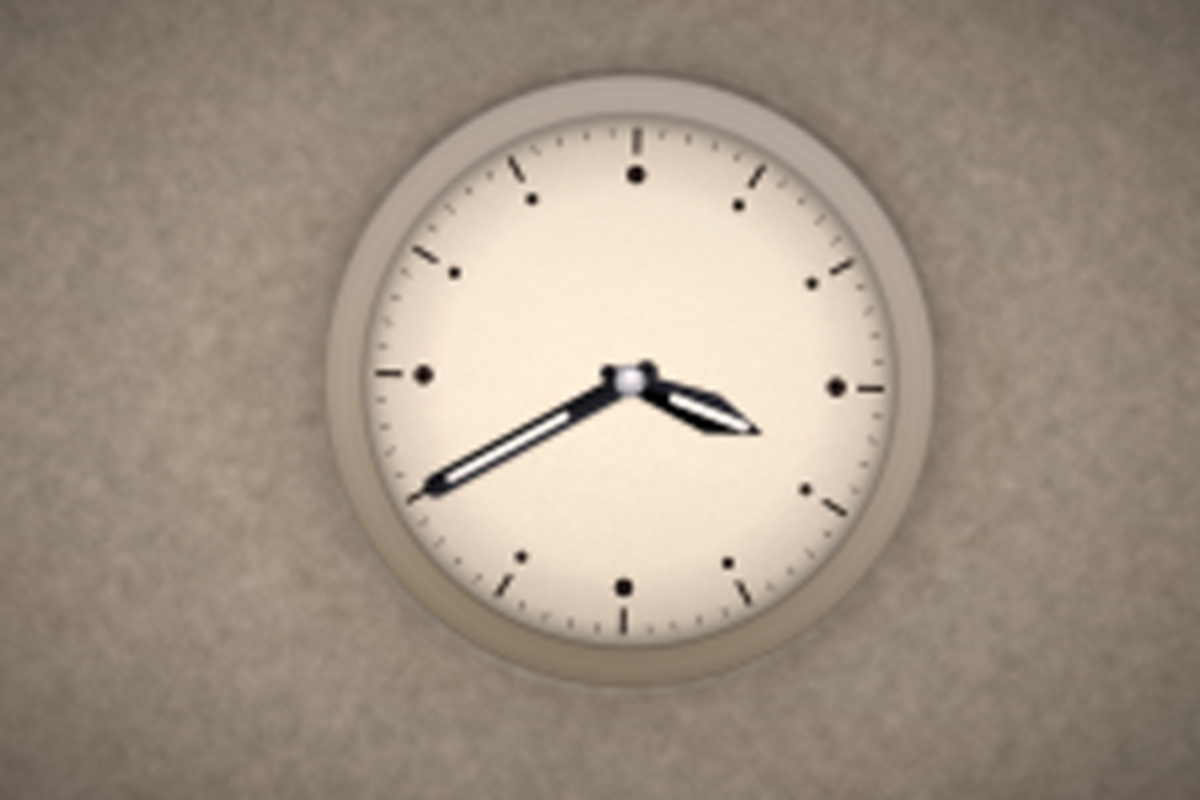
3h40
